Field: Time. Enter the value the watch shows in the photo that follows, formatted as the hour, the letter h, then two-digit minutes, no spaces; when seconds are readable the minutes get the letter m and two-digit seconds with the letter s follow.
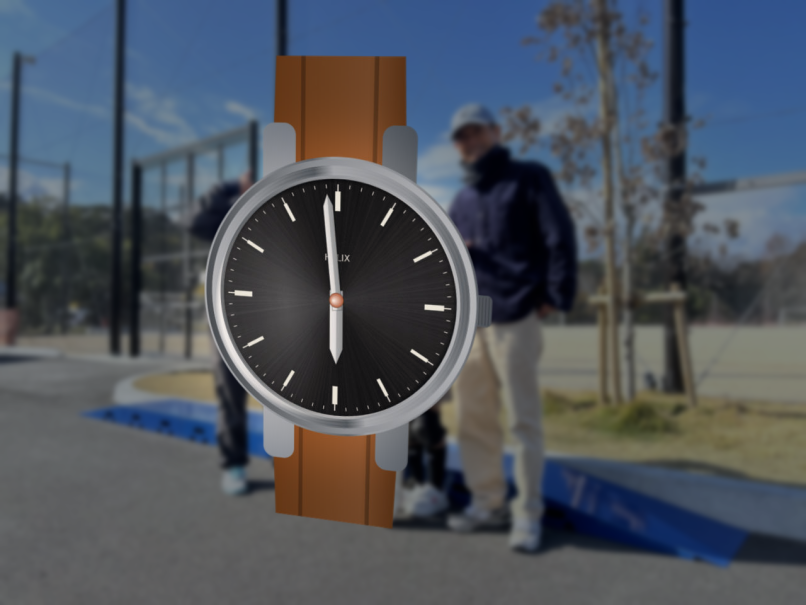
5h59
